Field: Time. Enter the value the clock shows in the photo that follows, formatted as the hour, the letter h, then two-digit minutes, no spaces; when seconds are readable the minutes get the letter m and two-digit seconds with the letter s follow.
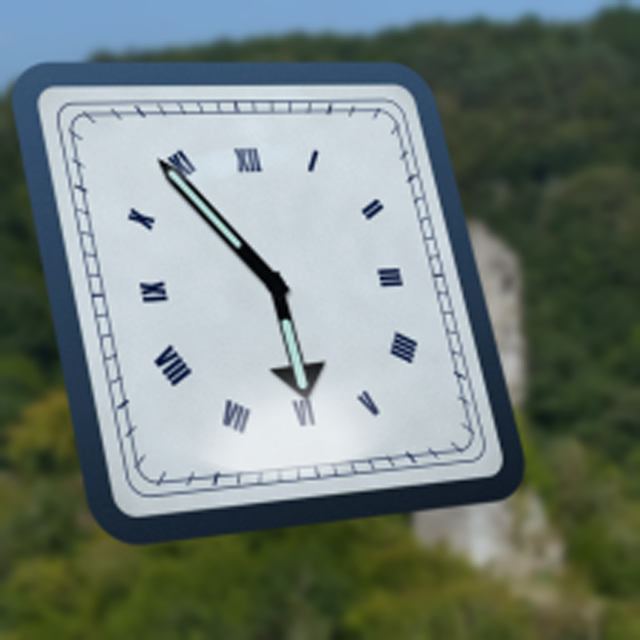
5h54
